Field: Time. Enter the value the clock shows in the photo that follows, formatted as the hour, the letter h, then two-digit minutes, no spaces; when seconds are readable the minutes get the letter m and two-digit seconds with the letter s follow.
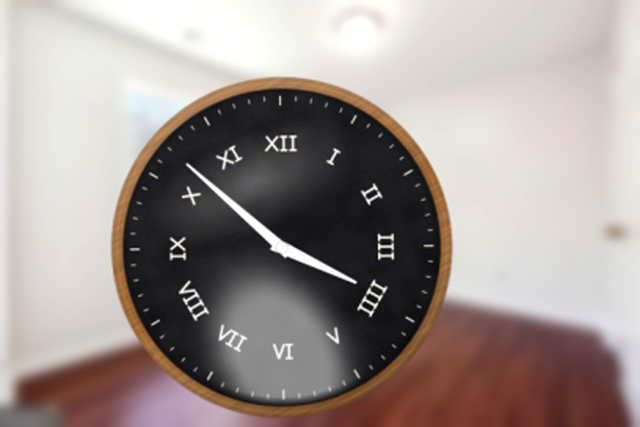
3h52
